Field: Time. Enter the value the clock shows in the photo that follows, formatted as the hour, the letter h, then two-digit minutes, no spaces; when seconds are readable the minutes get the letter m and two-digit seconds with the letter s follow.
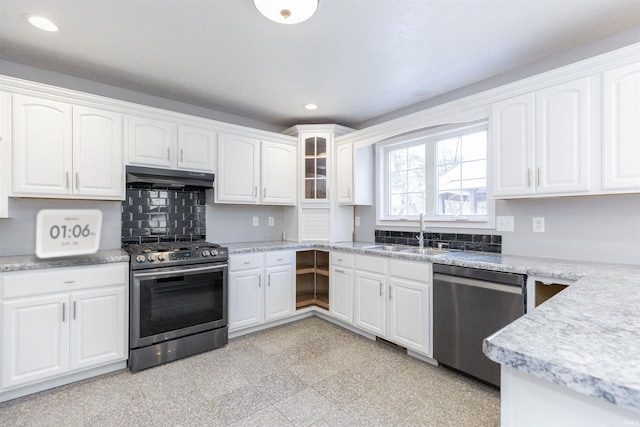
1h06
